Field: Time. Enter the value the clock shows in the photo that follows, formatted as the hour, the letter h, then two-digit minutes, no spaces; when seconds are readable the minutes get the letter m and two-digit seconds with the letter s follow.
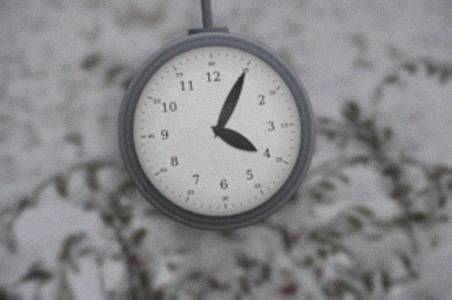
4h05
